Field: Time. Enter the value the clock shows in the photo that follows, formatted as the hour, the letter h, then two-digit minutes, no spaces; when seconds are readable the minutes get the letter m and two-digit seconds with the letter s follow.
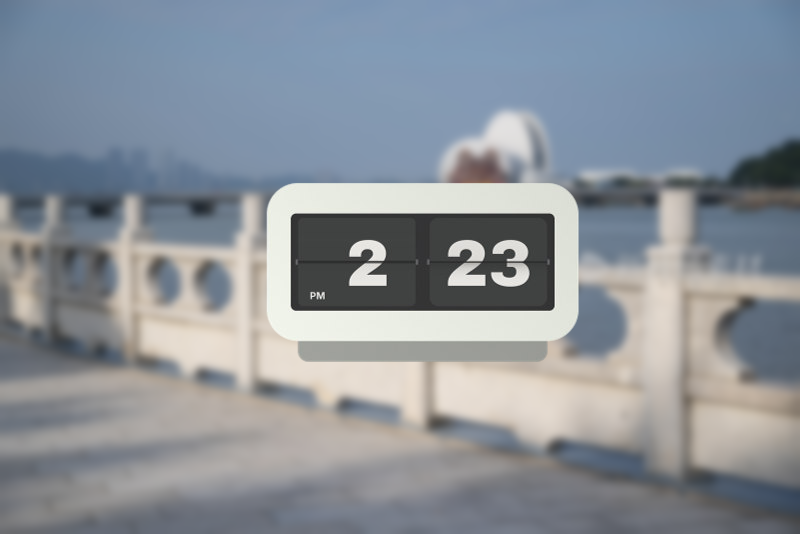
2h23
